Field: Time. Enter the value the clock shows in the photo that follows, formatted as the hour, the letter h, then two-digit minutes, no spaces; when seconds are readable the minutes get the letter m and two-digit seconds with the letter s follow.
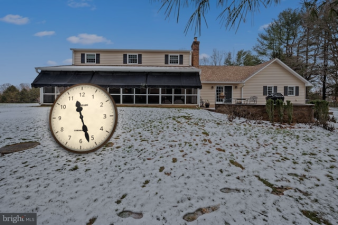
11h27
